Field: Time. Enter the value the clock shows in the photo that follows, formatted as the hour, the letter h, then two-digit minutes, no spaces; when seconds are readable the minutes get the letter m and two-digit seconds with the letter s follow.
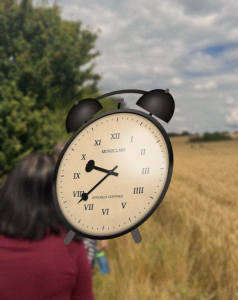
9h38
